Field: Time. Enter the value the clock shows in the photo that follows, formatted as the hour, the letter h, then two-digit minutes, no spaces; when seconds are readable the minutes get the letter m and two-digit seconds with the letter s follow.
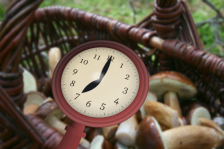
7h00
